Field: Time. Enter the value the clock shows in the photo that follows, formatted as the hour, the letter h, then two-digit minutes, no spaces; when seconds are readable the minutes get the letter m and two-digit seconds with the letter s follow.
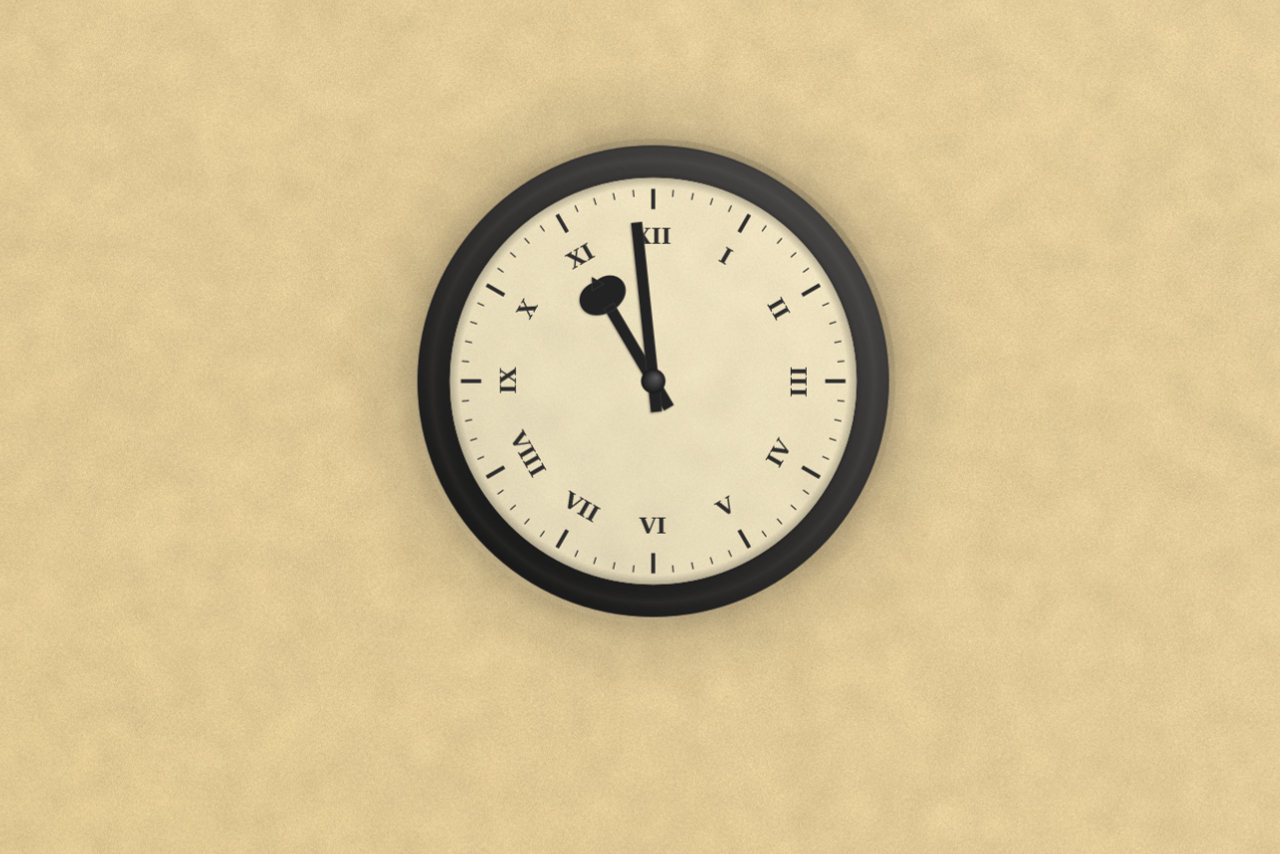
10h59
